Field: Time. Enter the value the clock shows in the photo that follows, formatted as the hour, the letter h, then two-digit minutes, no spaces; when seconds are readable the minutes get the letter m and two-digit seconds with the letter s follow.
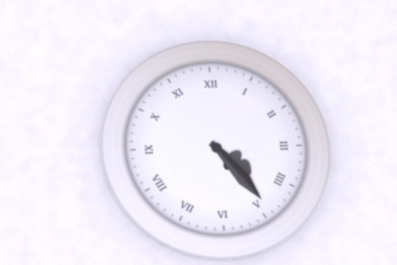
4h24
